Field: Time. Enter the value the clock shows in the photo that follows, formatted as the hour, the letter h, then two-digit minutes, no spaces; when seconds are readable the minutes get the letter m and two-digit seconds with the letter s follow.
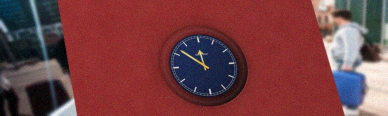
11h52
